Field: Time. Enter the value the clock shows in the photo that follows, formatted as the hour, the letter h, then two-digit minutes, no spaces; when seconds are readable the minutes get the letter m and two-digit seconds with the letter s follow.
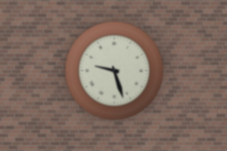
9h27
